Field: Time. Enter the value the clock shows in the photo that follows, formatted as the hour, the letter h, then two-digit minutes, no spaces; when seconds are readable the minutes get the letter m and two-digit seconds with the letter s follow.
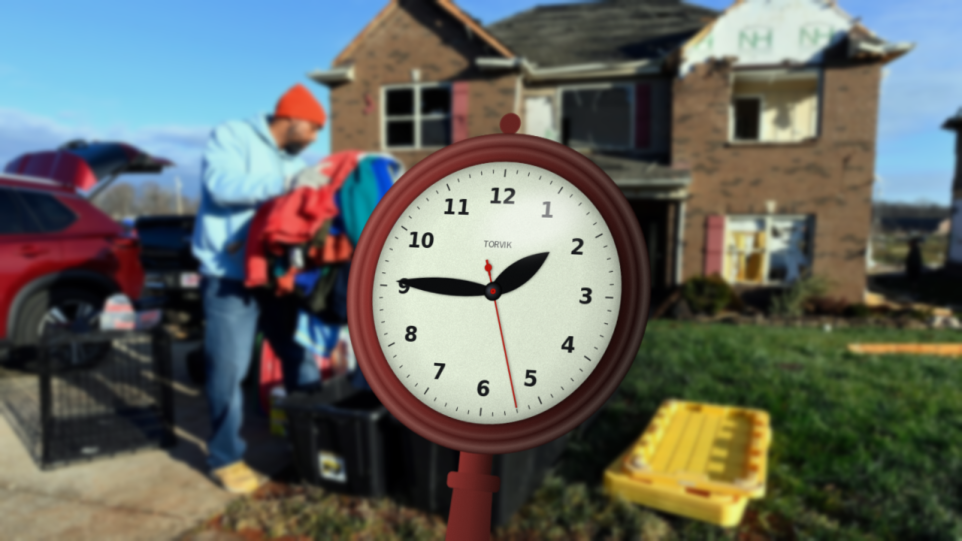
1h45m27s
